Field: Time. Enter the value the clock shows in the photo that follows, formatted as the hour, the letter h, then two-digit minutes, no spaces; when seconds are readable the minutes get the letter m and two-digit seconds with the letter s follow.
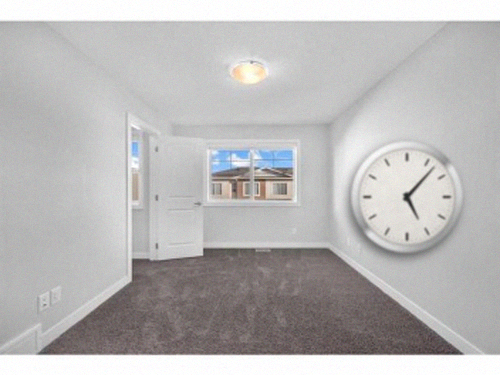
5h07
